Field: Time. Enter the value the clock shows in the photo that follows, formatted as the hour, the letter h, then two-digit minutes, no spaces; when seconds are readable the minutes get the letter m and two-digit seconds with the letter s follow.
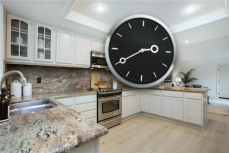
2h40
